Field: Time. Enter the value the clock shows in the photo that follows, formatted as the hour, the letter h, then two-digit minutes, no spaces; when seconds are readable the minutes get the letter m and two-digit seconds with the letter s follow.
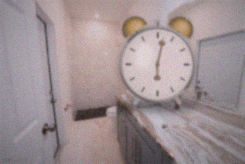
6h02
